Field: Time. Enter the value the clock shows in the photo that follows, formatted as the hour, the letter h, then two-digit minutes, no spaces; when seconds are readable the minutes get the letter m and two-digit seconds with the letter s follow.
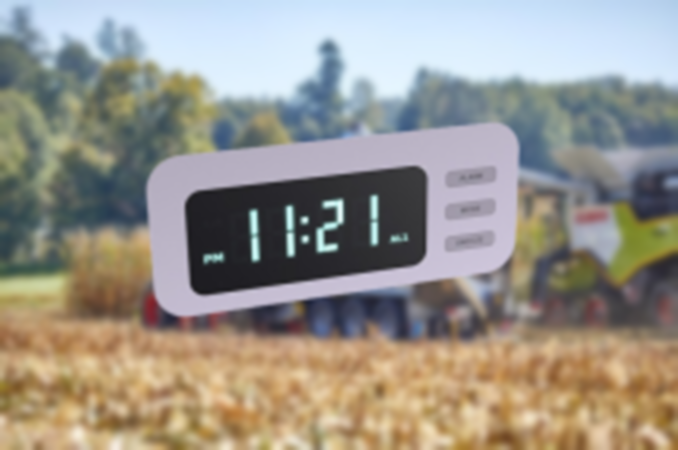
11h21
